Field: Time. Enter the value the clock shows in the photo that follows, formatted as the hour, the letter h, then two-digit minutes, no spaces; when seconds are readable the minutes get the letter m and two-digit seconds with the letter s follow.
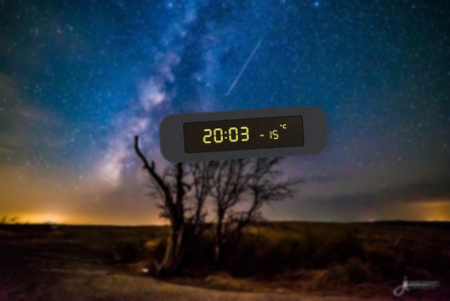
20h03
